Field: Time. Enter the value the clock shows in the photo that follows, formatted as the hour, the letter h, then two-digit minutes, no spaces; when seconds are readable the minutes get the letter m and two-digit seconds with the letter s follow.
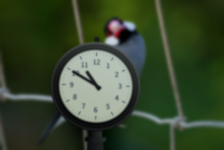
10h50
